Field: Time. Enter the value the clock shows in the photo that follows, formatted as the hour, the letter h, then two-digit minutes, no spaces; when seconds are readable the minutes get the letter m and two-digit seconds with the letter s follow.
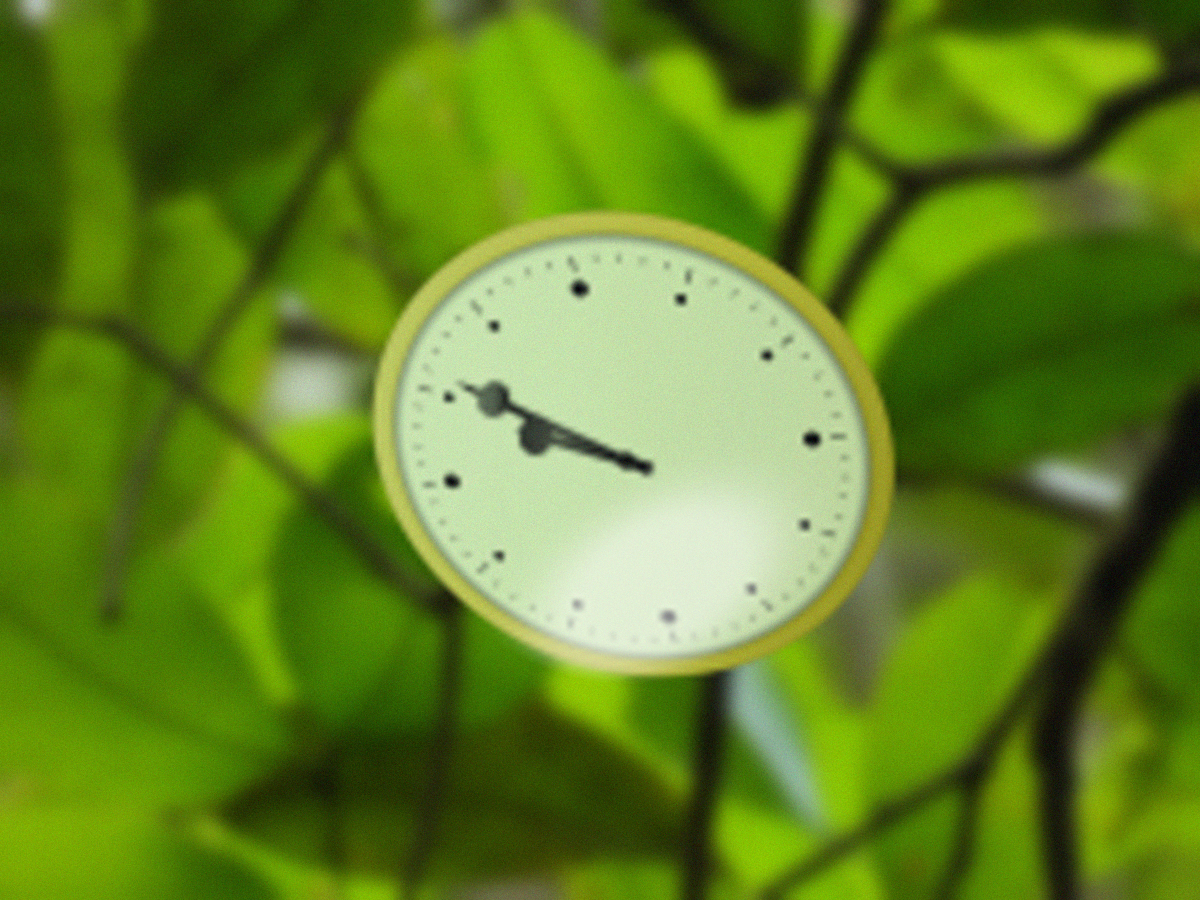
9h51
